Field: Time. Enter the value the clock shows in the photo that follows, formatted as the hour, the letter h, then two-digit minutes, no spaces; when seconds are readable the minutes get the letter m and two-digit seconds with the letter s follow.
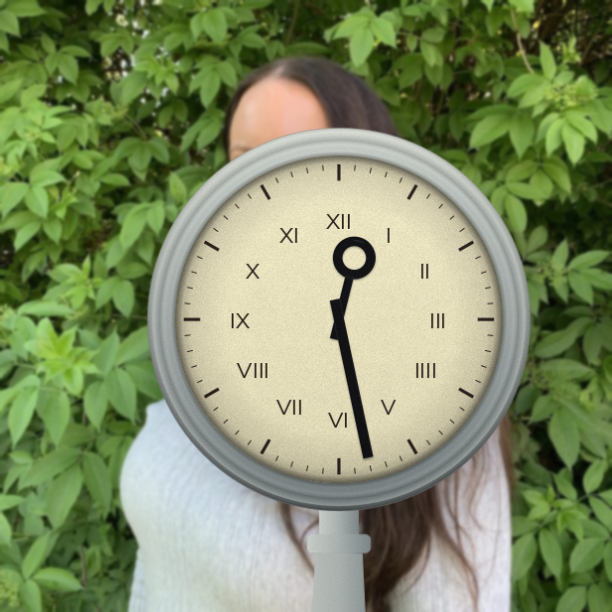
12h28
